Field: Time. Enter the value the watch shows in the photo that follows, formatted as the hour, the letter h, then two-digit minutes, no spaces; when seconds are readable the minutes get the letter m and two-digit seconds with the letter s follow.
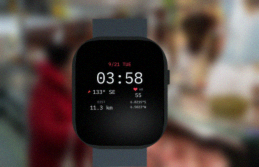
3h58
